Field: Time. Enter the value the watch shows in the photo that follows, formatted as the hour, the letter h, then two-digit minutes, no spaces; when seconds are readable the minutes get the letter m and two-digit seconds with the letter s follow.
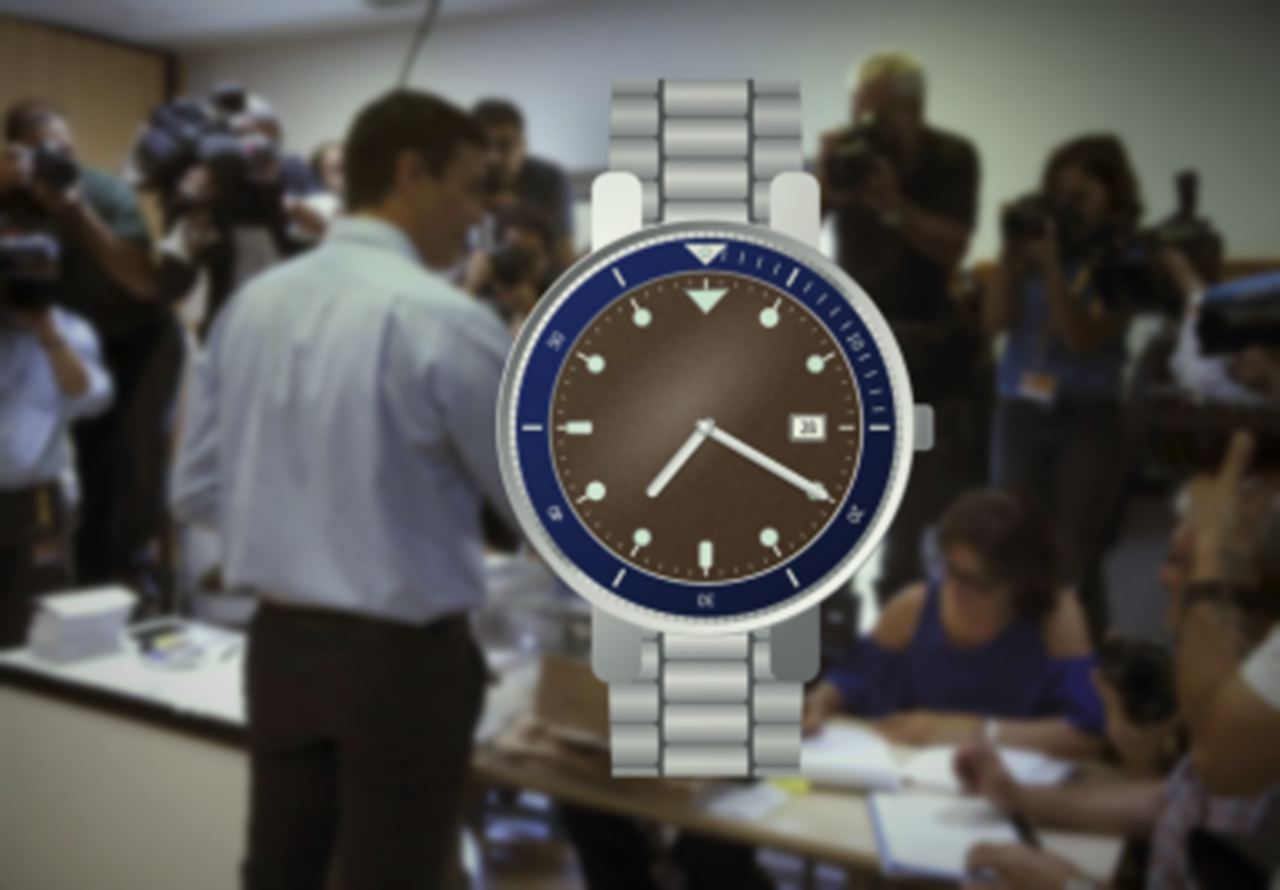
7h20
